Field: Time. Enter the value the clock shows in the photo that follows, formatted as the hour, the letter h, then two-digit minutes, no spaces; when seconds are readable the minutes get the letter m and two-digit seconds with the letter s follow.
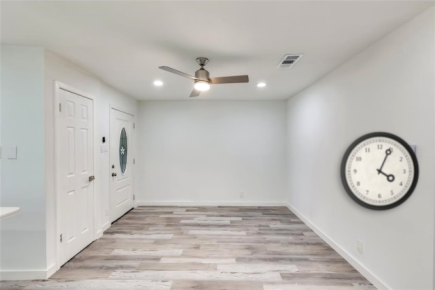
4h04
